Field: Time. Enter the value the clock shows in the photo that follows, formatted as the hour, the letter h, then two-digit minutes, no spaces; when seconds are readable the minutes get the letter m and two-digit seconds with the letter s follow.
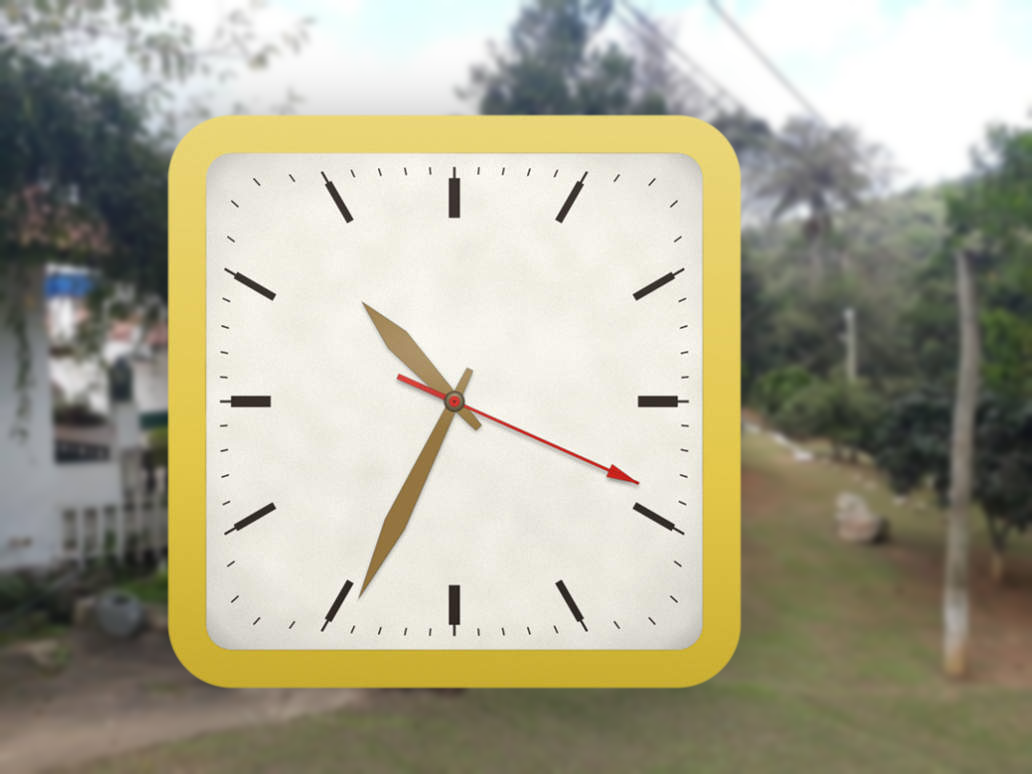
10h34m19s
